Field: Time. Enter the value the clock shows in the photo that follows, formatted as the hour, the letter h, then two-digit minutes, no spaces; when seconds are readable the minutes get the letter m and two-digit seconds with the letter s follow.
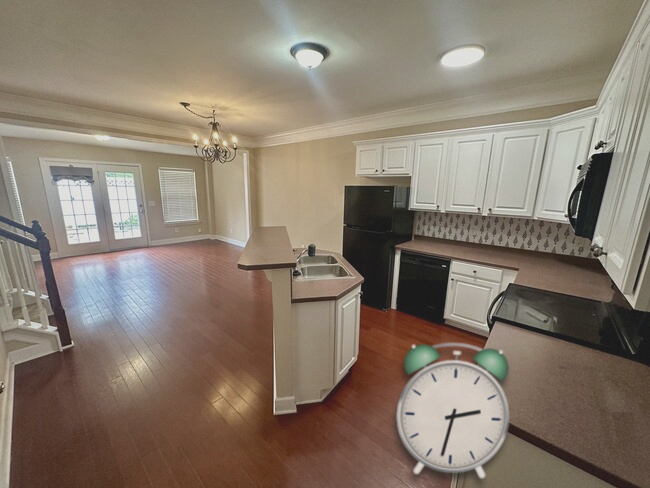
2h32
